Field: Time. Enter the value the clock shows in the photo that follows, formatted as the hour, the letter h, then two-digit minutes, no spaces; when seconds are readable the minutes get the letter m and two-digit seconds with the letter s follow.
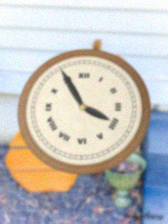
3h55
